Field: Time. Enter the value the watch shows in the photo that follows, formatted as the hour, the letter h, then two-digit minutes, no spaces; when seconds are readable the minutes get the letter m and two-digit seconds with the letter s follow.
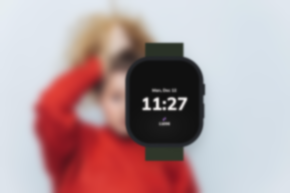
11h27
